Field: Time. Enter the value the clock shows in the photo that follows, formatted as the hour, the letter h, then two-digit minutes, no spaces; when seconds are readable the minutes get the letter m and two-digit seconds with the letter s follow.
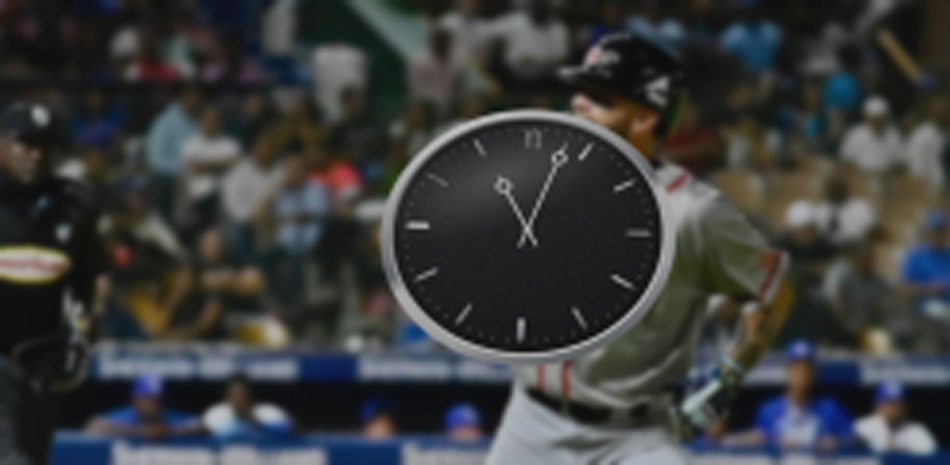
11h03
